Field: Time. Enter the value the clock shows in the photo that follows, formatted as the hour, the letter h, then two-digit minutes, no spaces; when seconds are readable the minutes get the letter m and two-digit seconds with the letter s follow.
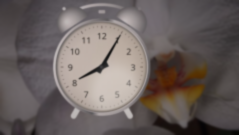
8h05
